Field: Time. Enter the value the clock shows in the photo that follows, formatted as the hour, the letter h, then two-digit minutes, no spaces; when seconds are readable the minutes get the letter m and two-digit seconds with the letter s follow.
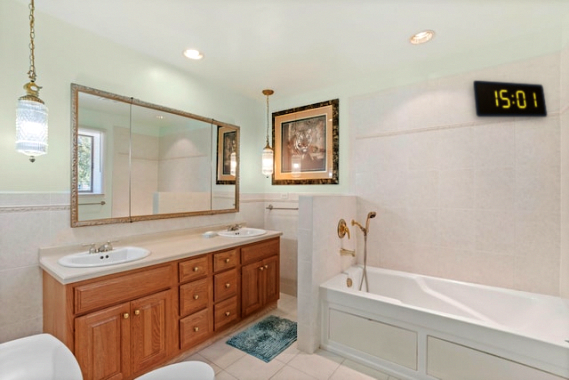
15h01
